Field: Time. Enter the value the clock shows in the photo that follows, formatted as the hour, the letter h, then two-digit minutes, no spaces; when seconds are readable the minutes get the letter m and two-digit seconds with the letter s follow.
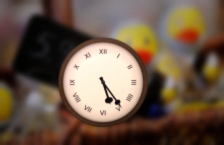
5h24
